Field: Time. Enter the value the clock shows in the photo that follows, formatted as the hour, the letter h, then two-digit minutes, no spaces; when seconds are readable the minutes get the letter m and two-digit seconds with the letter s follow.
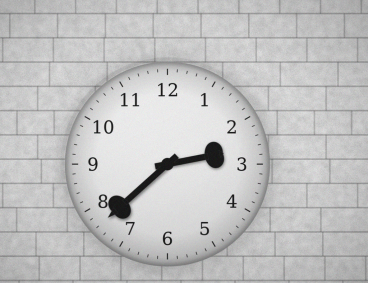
2h38
